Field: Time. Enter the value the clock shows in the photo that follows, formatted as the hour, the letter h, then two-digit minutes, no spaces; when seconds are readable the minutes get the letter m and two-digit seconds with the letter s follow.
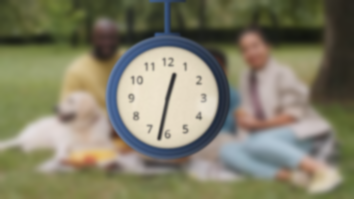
12h32
